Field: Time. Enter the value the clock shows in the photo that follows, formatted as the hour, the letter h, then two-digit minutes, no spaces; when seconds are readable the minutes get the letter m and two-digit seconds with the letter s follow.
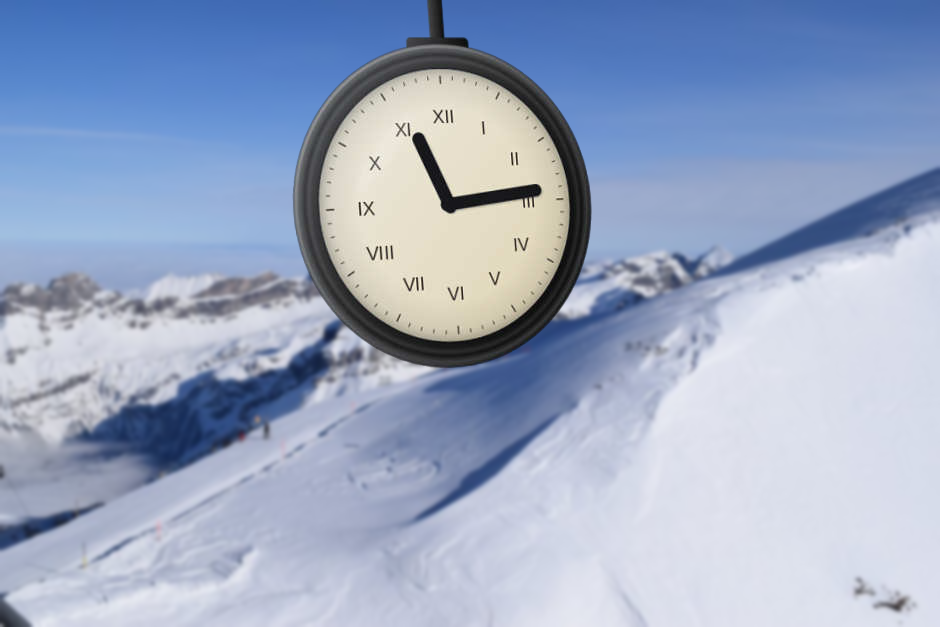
11h14
